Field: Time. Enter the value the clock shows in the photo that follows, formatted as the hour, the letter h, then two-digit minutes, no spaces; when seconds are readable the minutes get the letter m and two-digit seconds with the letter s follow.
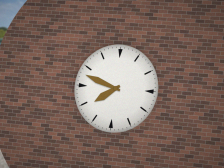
7h48
